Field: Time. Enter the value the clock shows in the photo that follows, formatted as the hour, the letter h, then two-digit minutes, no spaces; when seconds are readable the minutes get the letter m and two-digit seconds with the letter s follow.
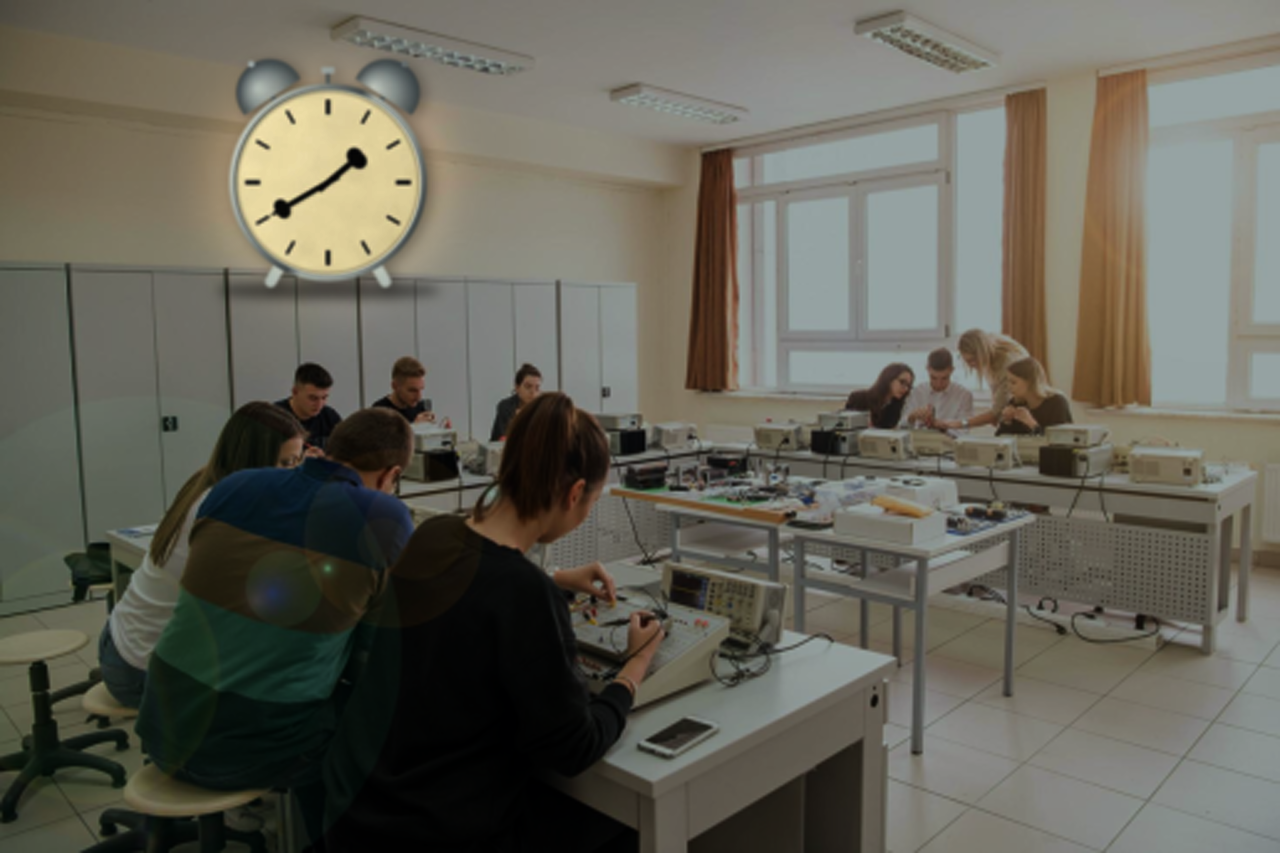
1h40
